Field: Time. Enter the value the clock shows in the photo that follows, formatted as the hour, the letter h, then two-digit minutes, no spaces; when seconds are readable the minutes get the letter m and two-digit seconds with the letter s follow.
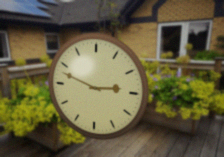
2h48
